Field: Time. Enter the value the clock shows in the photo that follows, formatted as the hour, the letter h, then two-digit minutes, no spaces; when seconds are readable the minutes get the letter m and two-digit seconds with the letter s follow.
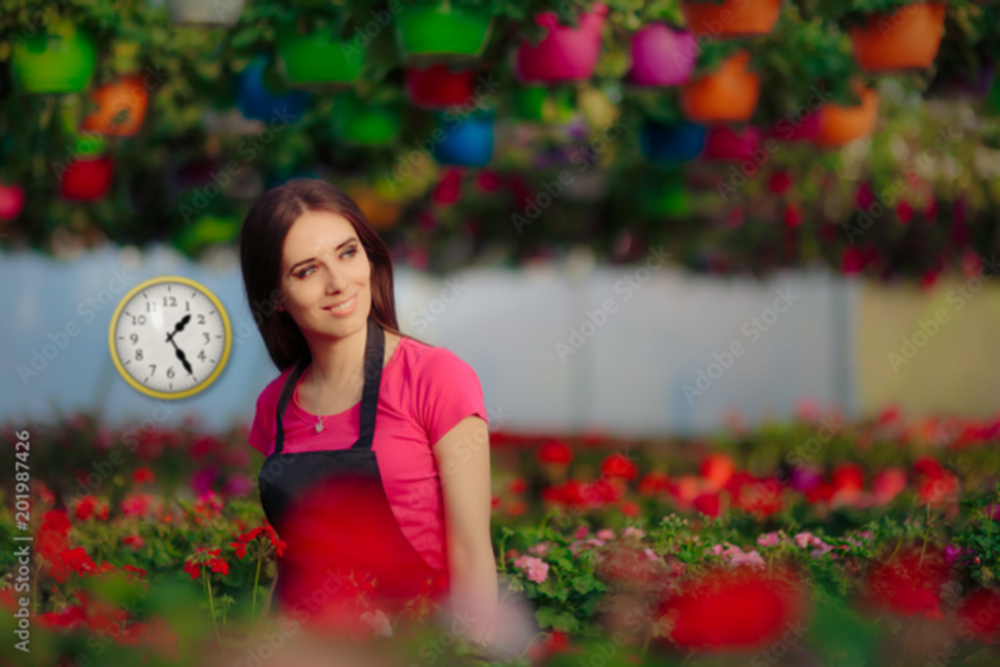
1h25
